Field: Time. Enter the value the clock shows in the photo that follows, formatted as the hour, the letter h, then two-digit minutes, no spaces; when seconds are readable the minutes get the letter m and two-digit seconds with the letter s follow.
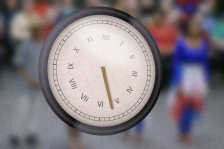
5h27
